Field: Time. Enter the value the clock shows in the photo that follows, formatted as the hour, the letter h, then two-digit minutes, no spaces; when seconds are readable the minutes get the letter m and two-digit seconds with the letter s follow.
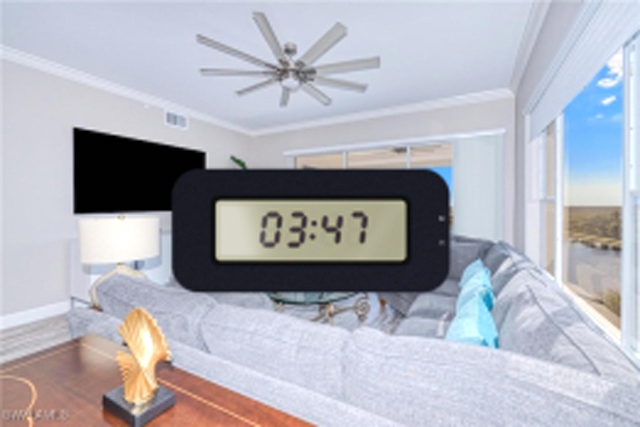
3h47
